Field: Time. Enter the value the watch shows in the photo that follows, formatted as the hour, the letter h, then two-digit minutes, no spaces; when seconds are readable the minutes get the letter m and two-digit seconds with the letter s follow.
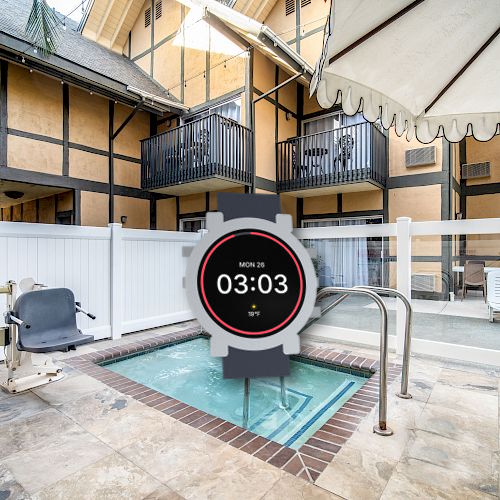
3h03
